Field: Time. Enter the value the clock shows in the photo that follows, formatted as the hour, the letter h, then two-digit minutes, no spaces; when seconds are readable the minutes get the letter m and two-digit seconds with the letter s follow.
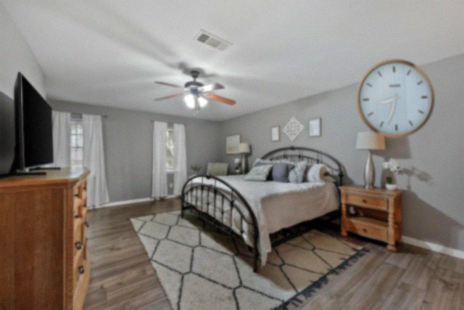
8h33
